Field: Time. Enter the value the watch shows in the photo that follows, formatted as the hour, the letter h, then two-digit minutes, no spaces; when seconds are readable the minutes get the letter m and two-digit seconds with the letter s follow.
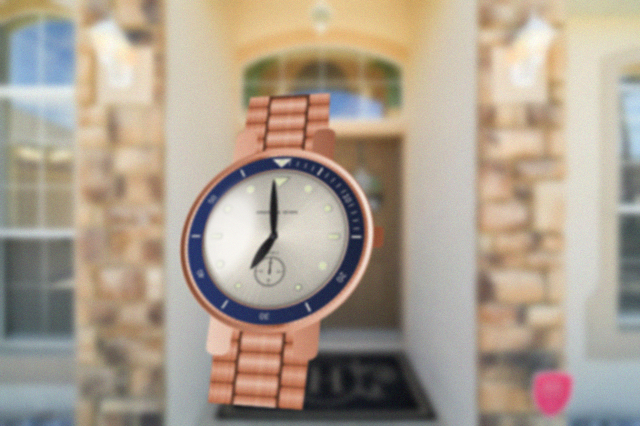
6h59
